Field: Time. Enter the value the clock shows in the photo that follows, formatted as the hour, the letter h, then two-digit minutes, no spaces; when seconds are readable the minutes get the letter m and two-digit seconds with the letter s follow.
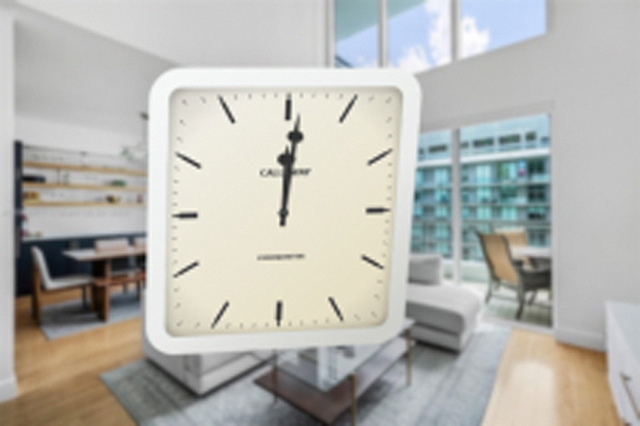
12h01
